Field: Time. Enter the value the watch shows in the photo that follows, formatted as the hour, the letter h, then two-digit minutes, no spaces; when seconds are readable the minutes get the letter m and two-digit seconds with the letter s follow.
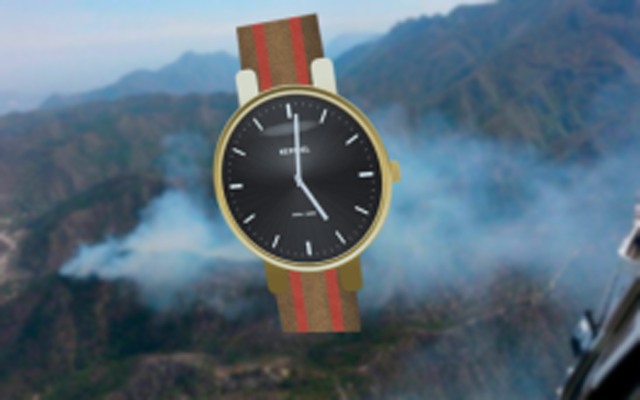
5h01
